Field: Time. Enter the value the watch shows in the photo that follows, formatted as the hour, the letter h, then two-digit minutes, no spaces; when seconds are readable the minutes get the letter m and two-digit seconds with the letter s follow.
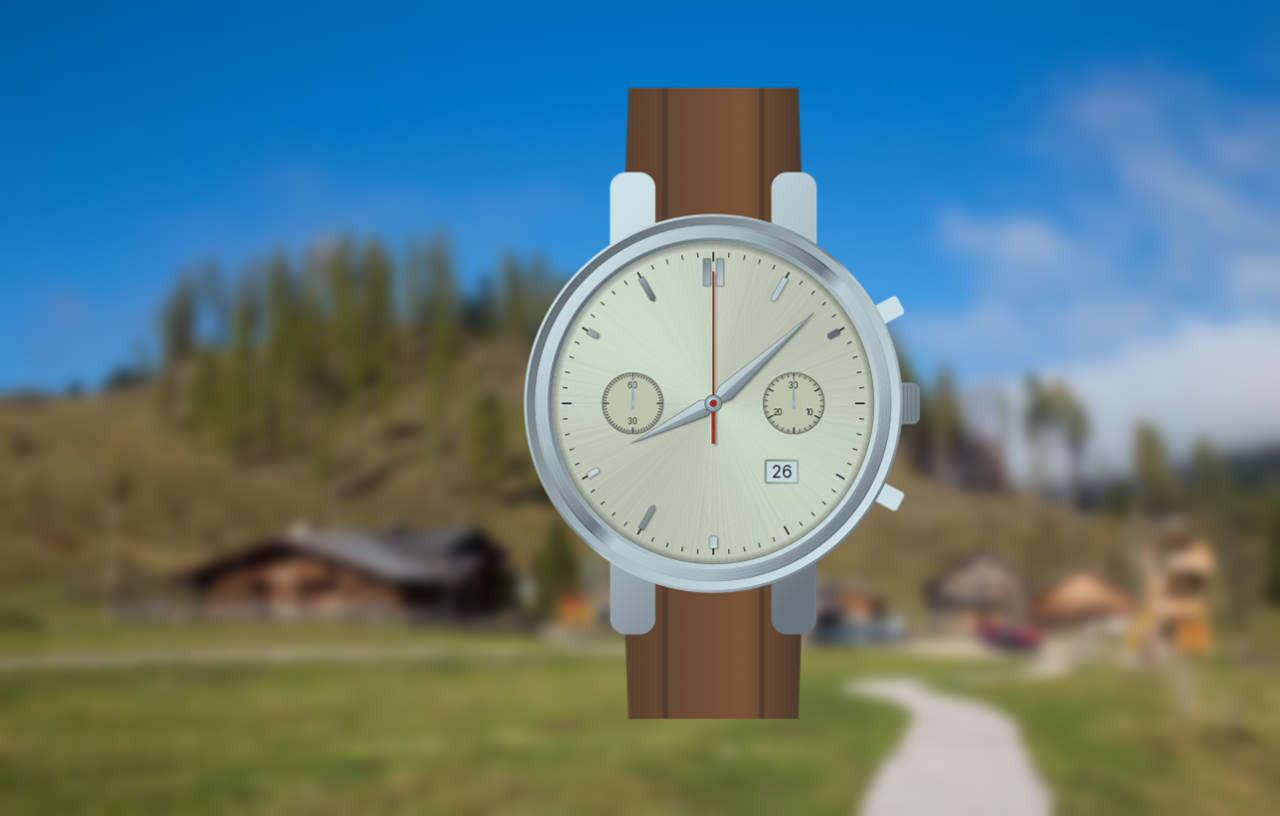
8h08
